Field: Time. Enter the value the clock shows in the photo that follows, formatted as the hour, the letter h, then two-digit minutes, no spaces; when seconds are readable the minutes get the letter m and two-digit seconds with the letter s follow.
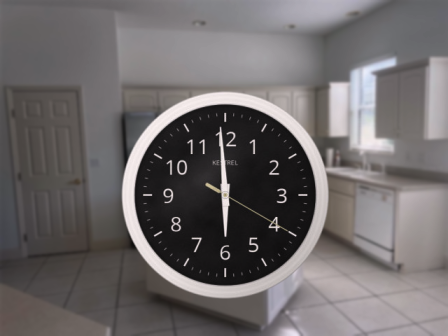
5h59m20s
